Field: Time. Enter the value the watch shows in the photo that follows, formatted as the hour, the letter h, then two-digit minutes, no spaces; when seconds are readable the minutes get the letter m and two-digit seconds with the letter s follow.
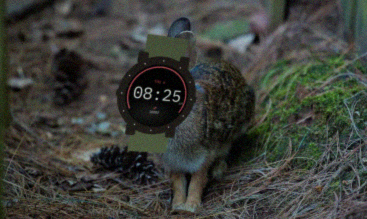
8h25
